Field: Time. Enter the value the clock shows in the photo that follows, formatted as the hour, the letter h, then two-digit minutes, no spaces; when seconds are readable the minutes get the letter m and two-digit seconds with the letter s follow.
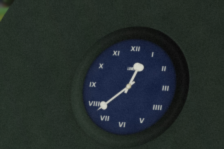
12h38
